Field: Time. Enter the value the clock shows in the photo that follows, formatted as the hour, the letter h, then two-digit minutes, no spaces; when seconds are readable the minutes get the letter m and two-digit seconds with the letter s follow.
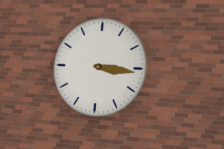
3h16
